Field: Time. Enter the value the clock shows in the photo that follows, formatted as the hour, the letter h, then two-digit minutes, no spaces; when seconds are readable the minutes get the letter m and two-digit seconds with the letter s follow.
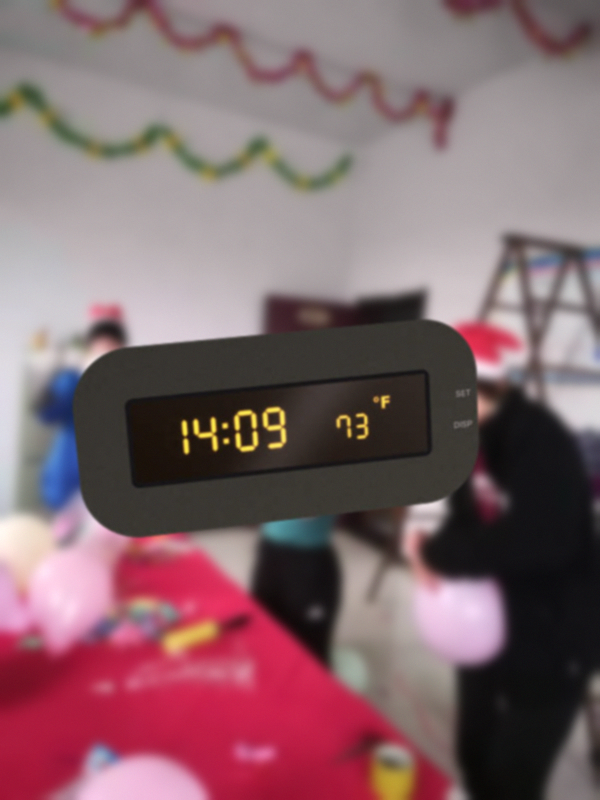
14h09
